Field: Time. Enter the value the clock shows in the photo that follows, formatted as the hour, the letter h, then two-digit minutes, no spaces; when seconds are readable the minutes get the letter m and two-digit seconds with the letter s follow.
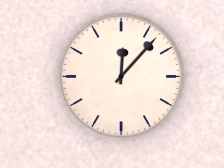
12h07
